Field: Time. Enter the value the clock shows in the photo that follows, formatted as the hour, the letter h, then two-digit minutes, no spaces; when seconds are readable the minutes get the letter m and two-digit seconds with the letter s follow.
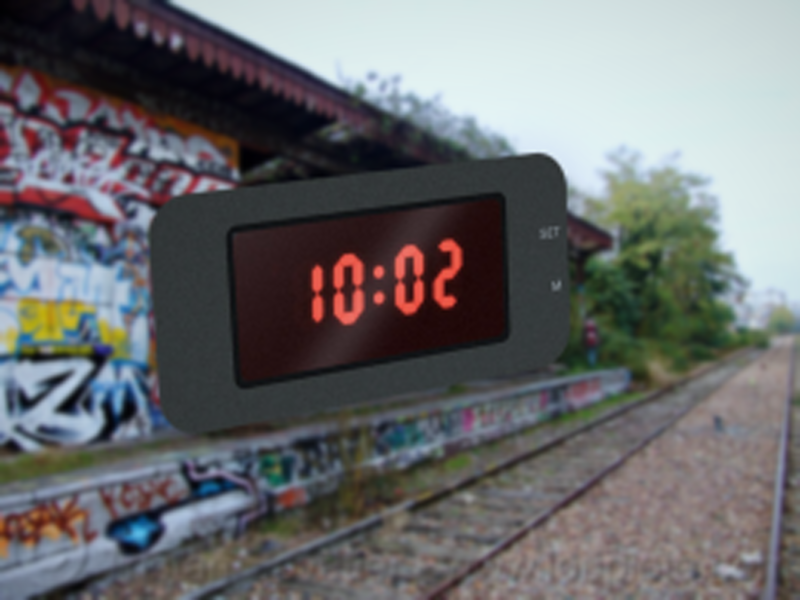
10h02
